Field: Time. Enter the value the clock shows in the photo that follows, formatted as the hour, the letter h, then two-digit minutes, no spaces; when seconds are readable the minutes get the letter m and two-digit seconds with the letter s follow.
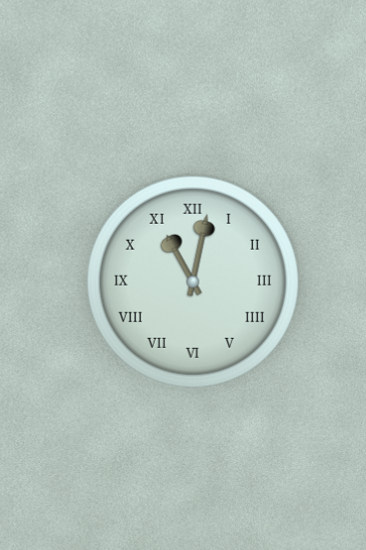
11h02
